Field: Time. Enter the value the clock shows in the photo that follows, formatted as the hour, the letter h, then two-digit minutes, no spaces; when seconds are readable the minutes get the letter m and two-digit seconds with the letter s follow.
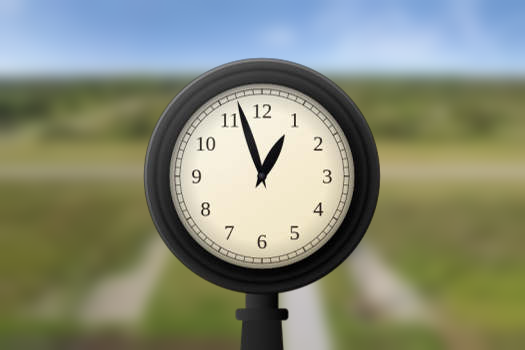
12h57
